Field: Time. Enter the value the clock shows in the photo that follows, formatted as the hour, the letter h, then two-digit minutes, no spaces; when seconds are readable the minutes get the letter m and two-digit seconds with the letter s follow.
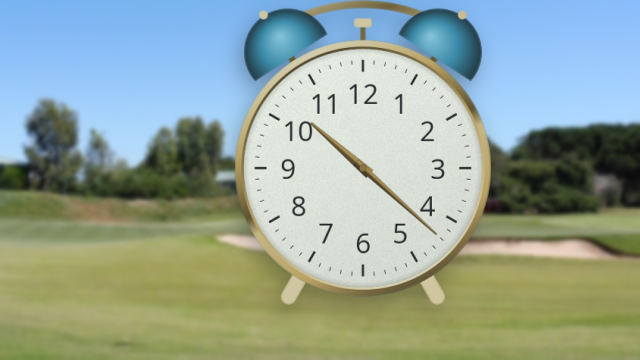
10h22
